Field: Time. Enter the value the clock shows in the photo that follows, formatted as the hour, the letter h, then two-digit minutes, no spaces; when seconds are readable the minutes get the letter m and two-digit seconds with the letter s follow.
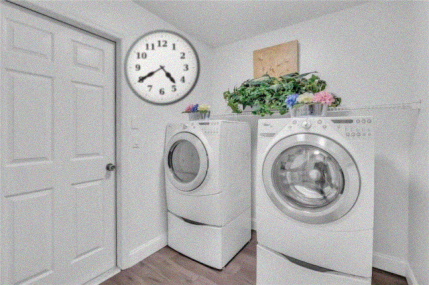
4h40
